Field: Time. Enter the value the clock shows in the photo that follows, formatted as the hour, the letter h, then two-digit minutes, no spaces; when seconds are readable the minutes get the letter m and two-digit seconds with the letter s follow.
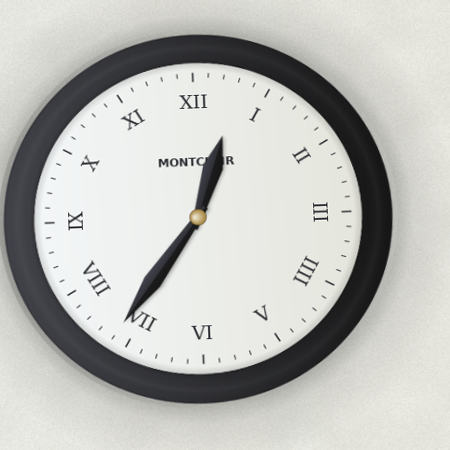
12h36
